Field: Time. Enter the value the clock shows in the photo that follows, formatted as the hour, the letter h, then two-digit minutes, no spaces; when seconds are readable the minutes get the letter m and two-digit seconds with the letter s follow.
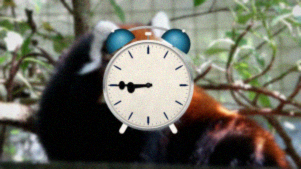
8h45
